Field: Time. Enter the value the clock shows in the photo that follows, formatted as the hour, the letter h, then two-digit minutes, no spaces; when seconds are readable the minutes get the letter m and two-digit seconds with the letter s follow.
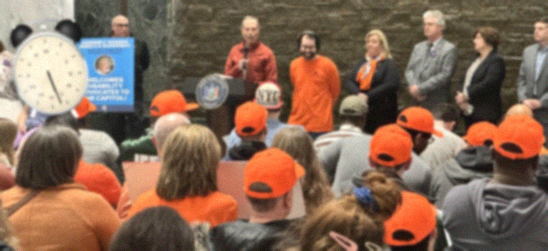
5h27
